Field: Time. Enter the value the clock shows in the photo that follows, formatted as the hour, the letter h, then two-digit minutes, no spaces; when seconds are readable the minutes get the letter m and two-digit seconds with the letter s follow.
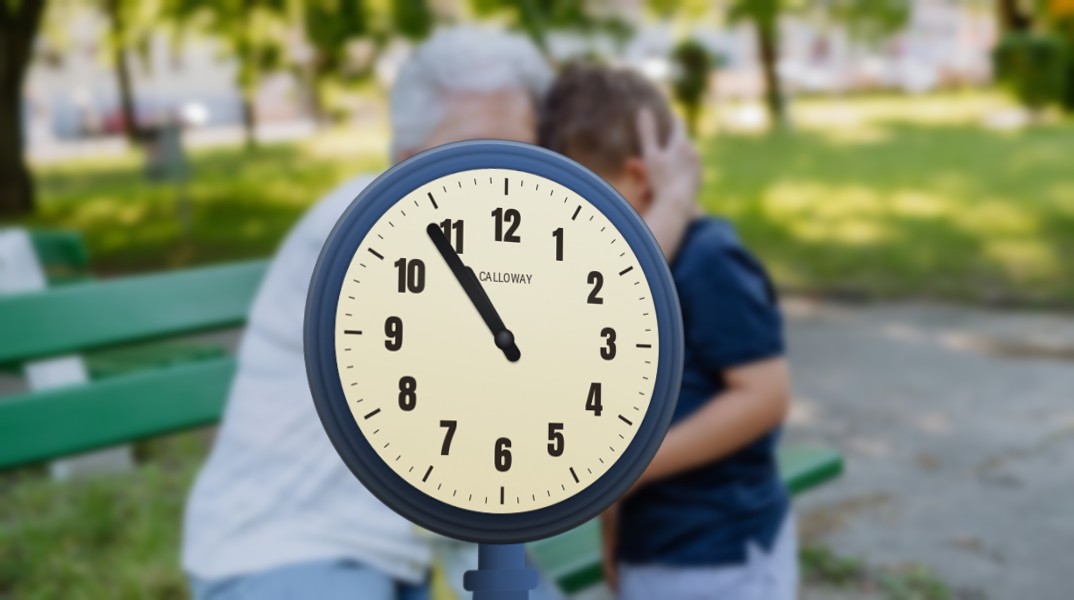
10h54
